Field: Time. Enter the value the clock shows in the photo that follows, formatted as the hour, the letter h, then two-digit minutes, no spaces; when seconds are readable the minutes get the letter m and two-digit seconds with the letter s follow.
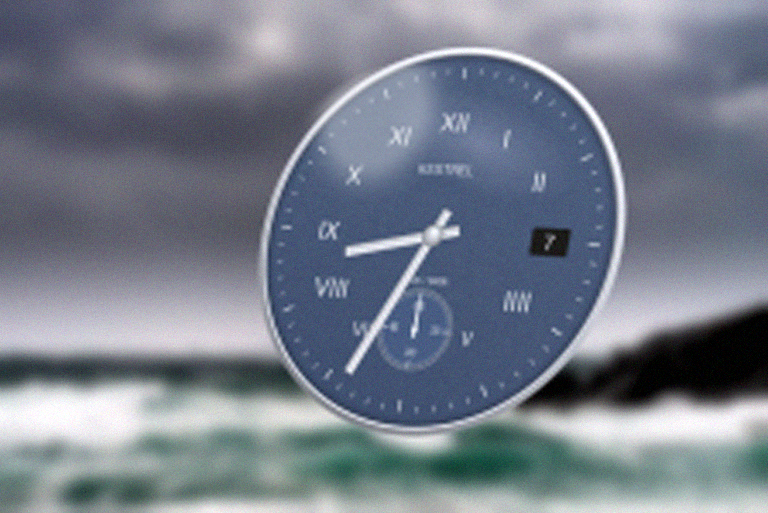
8h34
